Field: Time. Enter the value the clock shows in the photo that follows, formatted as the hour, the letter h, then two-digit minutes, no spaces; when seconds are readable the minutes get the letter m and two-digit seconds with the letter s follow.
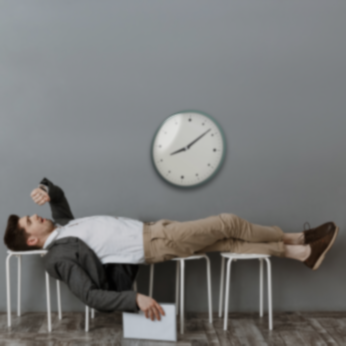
8h08
